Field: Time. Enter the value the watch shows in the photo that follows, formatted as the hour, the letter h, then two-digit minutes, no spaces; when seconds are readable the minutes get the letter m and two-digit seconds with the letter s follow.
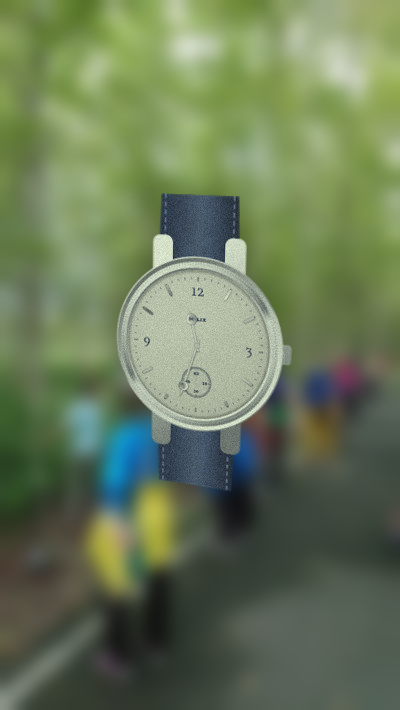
11h33
